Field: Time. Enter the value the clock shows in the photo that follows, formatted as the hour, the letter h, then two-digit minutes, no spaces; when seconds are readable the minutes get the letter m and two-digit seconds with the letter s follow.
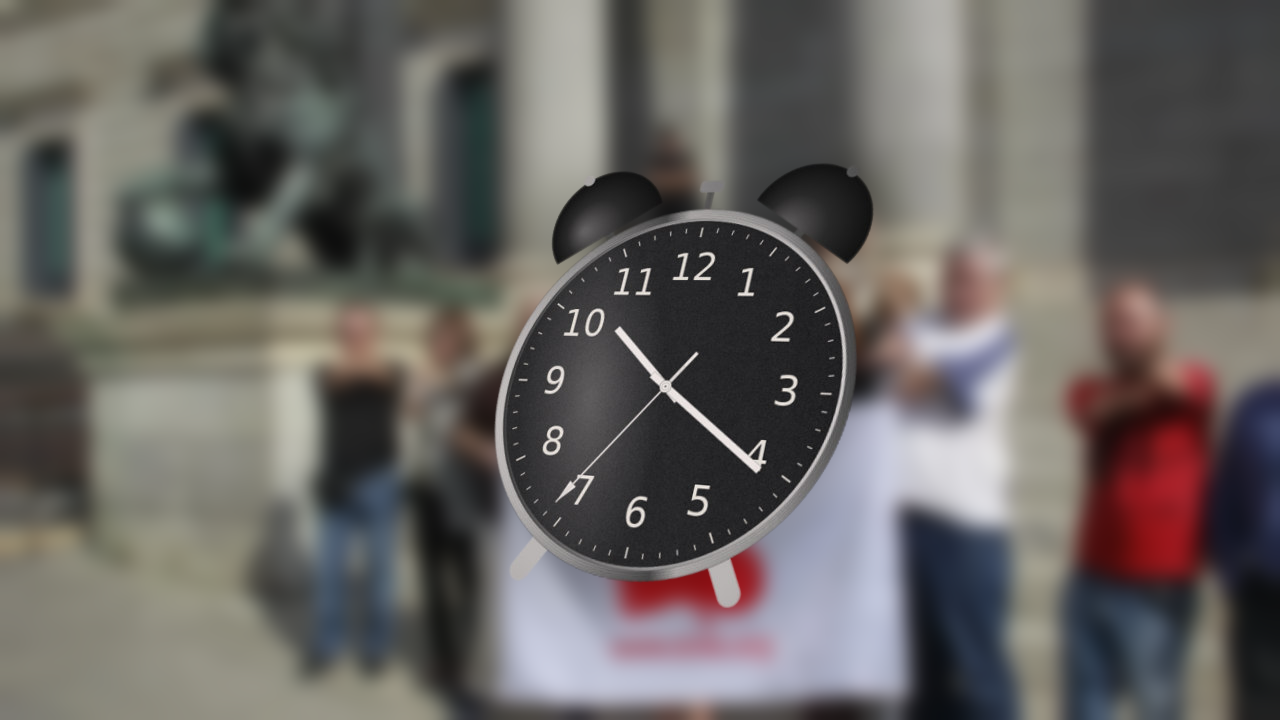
10h20m36s
